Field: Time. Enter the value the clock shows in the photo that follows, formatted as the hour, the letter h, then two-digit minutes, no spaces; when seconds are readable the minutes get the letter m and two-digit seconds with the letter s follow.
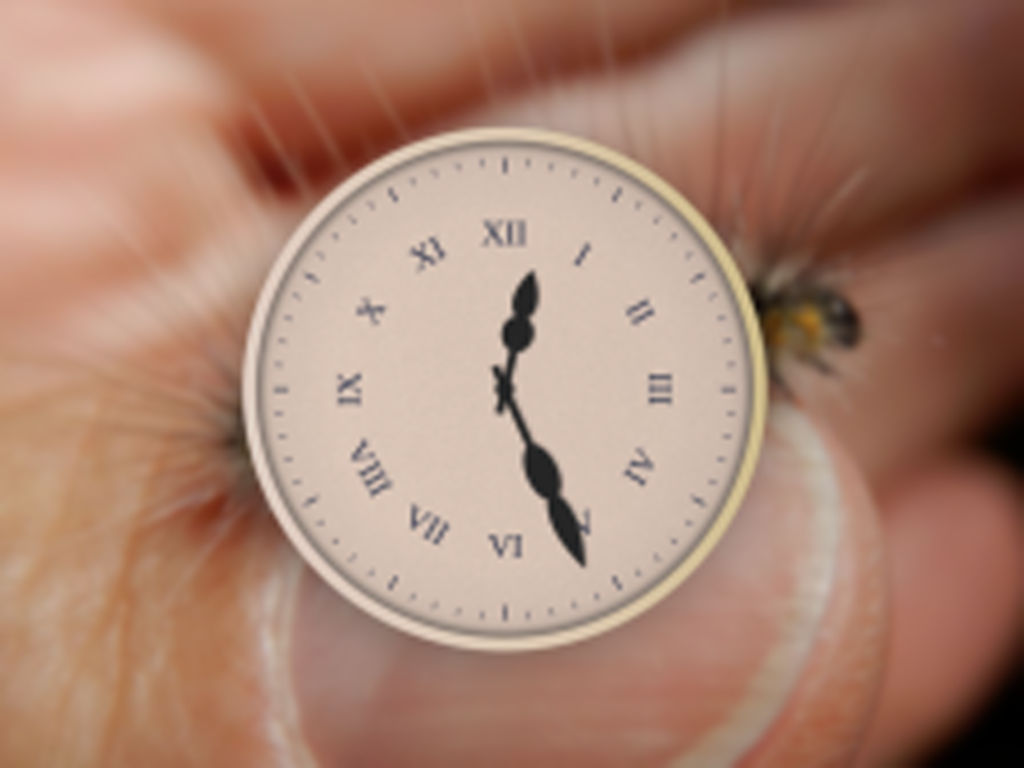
12h26
